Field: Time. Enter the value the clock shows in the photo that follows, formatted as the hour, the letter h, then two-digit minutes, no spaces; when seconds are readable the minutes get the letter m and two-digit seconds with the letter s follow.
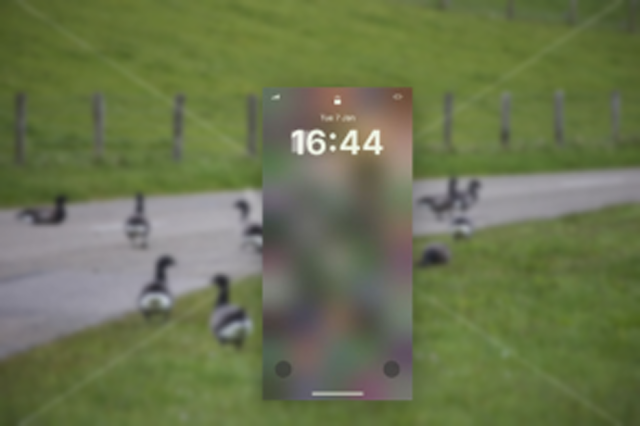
16h44
